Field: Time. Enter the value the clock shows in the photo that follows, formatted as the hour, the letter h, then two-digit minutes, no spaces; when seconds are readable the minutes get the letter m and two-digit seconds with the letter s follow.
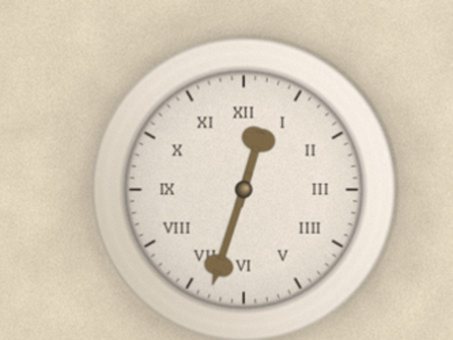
12h33
